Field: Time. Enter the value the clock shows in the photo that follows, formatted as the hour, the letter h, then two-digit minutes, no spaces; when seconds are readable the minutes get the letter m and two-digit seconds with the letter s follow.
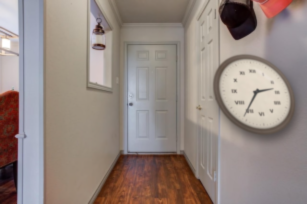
2h36
